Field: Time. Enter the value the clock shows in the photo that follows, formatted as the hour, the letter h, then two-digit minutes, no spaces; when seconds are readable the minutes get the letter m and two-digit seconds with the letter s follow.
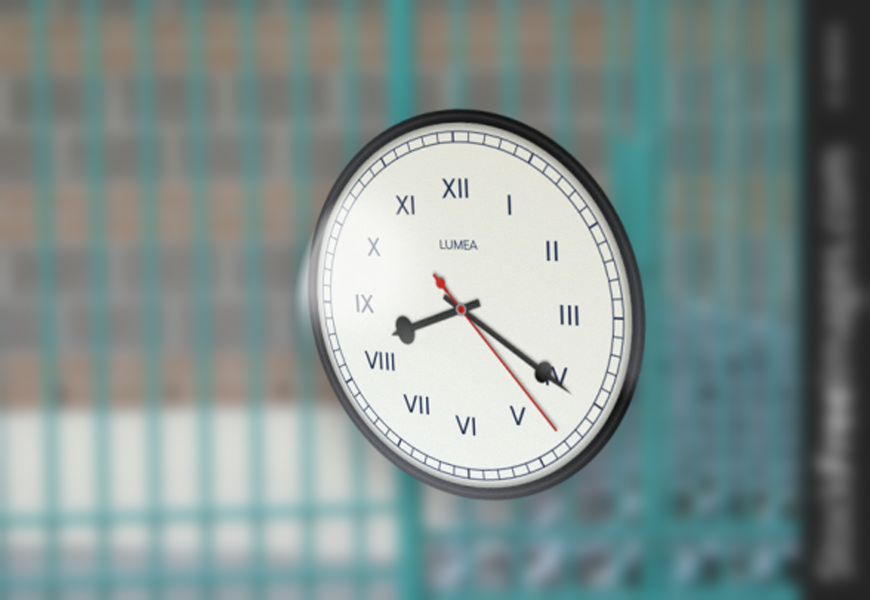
8h20m23s
